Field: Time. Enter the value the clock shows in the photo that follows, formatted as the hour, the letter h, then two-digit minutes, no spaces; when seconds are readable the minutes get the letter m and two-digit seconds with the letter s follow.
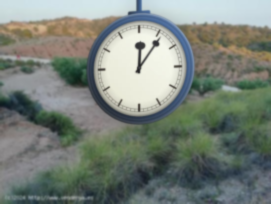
12h06
